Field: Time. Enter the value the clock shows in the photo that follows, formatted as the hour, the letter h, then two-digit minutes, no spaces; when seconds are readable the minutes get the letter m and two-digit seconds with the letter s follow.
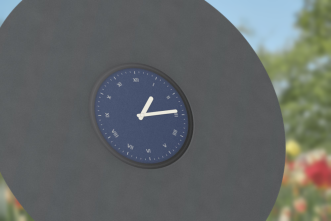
1h14
